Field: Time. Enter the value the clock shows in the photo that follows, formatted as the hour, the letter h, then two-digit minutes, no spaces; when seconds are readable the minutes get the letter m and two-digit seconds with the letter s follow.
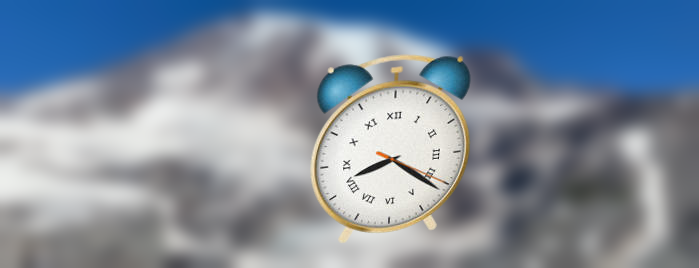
8h21m20s
